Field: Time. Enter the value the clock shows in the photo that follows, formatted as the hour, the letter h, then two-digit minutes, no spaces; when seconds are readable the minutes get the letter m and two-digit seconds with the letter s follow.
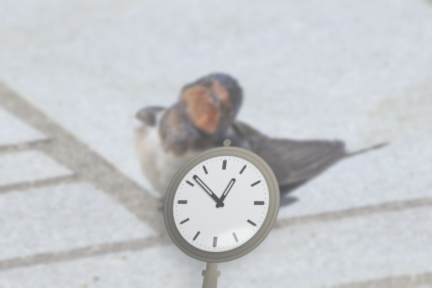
12h52
